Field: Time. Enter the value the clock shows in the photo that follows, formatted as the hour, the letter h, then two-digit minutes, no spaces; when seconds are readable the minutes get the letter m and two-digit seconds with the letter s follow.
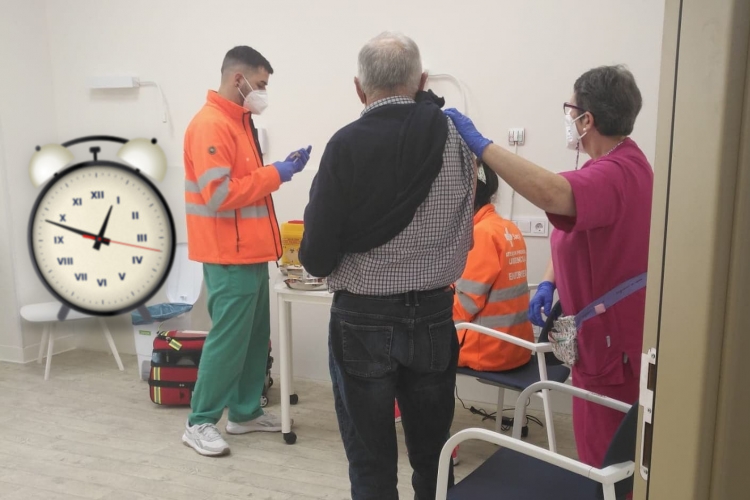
12h48m17s
